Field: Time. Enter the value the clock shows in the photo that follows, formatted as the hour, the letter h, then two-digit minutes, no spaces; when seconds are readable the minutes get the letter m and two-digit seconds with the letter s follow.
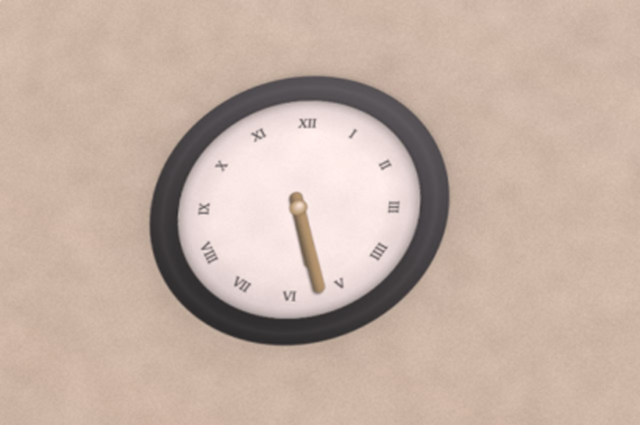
5h27
